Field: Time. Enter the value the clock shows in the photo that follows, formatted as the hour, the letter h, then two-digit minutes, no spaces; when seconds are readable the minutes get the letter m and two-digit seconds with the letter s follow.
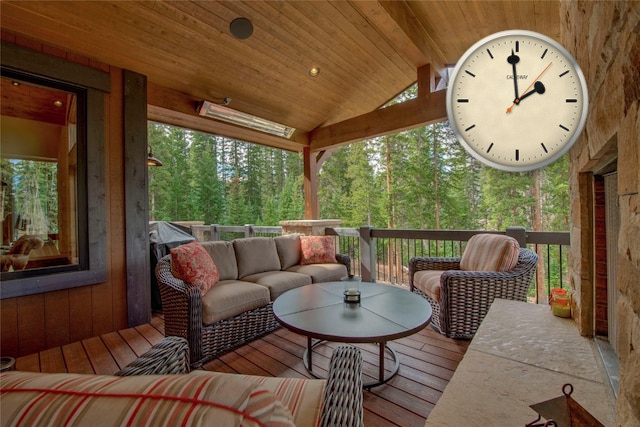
1h59m07s
